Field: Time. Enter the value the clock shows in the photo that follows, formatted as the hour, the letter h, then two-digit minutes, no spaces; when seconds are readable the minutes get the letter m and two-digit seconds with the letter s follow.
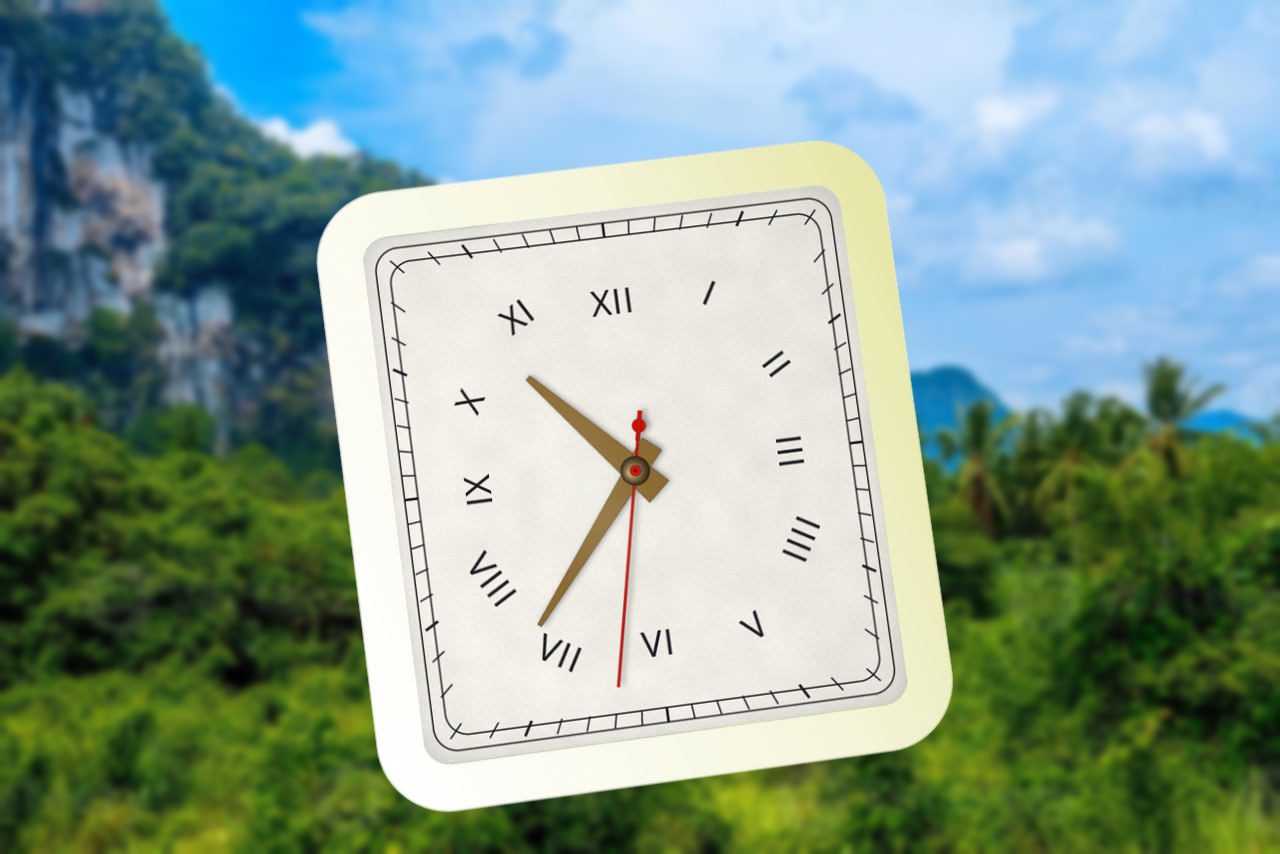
10h36m32s
